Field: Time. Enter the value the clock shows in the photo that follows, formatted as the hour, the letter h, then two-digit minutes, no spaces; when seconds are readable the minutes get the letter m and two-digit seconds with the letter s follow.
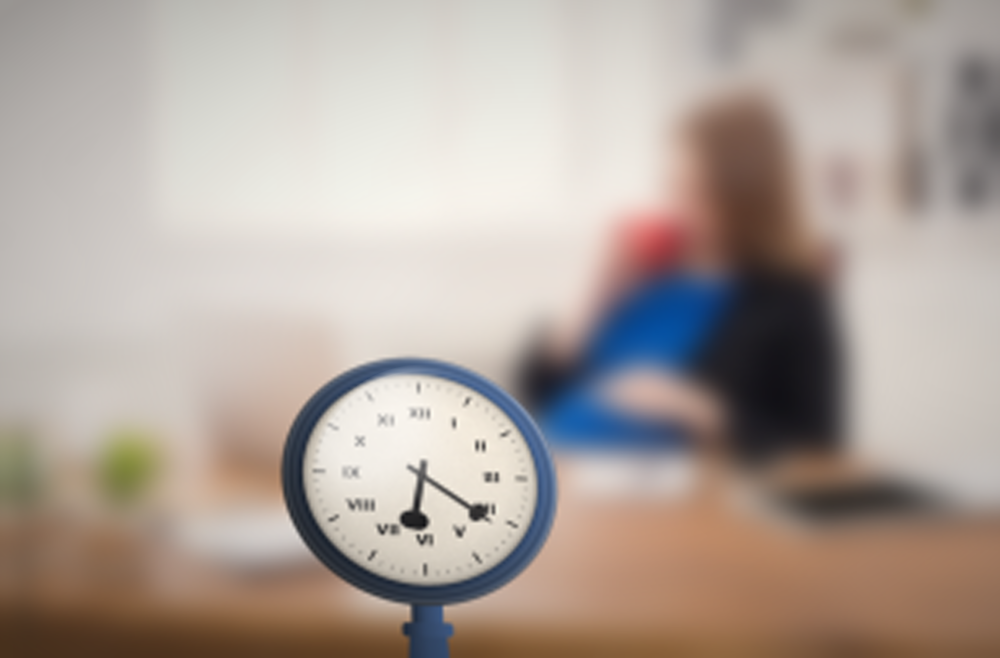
6h21
